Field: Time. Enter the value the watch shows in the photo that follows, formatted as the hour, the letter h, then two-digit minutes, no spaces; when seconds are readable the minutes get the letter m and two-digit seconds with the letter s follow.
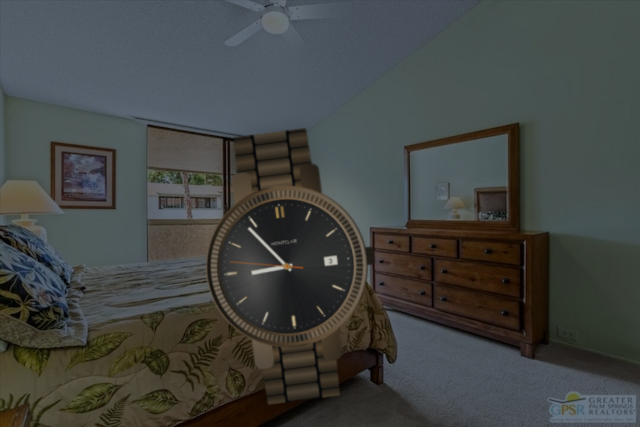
8h53m47s
